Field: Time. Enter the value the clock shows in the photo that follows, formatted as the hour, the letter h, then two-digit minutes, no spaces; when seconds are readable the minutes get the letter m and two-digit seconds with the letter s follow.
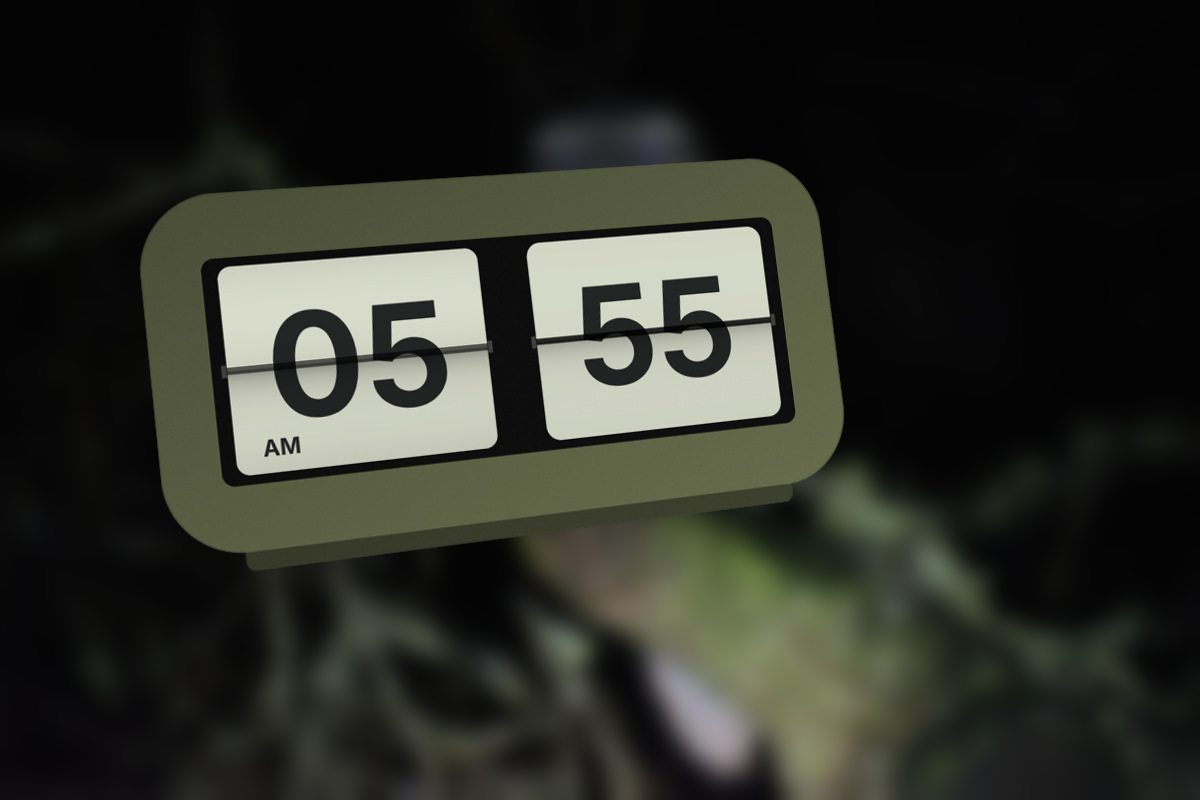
5h55
